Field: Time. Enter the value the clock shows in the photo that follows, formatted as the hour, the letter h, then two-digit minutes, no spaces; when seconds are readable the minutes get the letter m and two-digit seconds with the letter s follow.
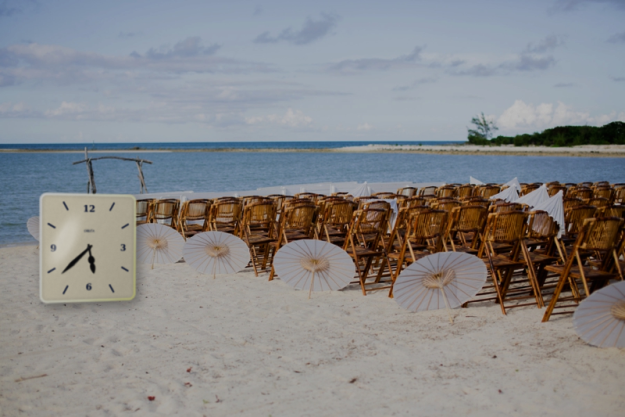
5h38
